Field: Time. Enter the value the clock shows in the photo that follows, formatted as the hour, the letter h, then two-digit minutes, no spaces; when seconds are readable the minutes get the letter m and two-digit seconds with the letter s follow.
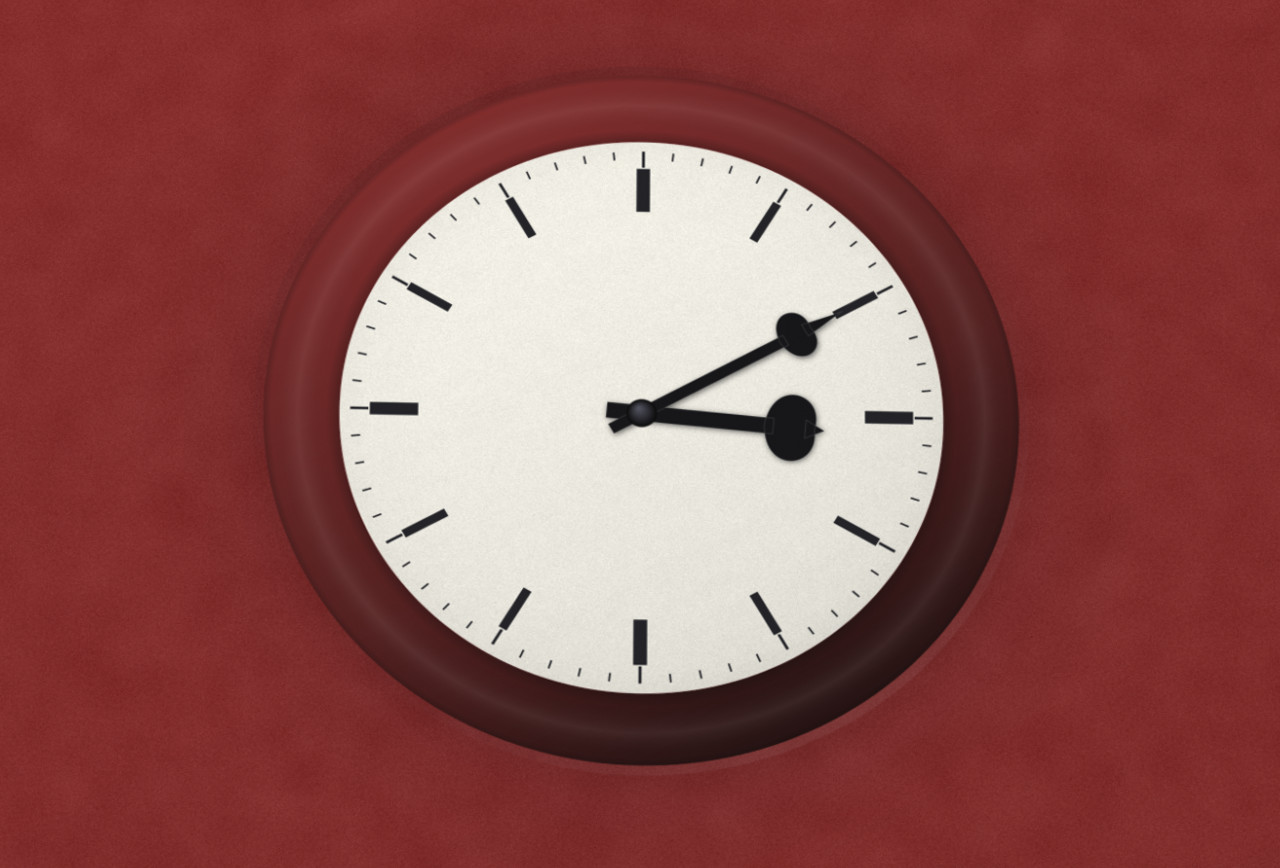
3h10
